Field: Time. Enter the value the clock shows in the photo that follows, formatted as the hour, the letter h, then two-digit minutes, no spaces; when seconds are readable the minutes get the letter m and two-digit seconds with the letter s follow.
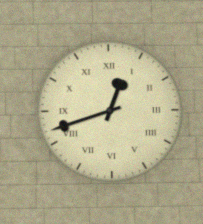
12h42
